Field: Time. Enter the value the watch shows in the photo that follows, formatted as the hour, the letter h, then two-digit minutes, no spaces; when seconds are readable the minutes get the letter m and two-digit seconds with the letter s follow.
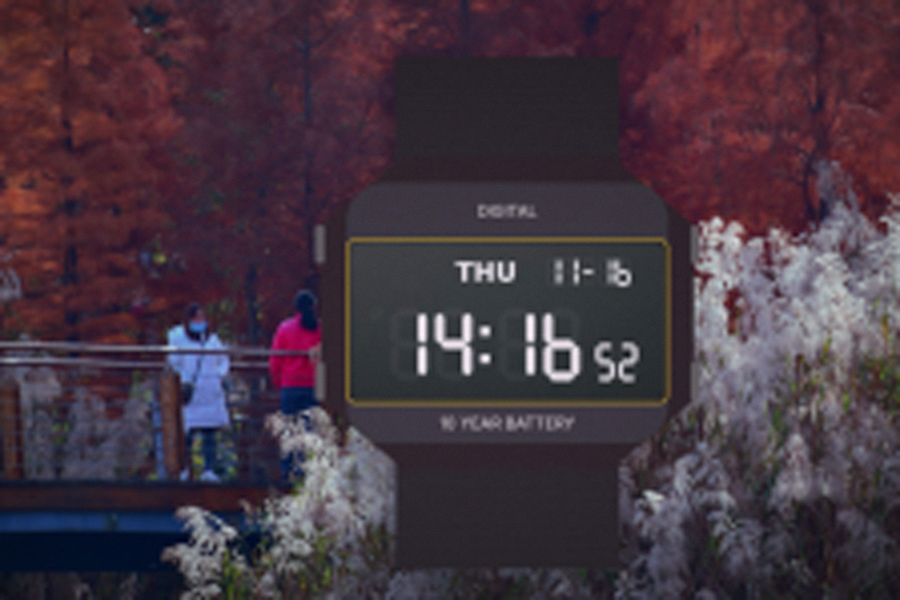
14h16m52s
